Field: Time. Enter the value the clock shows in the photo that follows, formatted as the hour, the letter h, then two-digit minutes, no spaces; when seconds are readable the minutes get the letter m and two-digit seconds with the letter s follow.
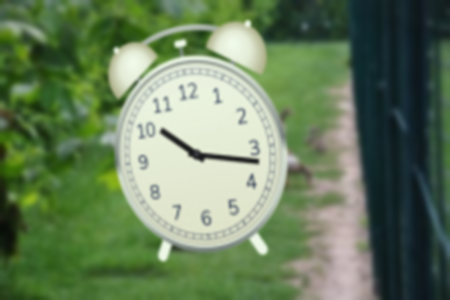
10h17
